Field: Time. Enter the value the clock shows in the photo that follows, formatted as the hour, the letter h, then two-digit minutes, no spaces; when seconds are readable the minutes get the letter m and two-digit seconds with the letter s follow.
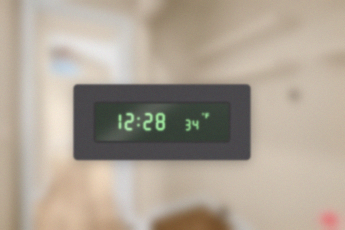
12h28
